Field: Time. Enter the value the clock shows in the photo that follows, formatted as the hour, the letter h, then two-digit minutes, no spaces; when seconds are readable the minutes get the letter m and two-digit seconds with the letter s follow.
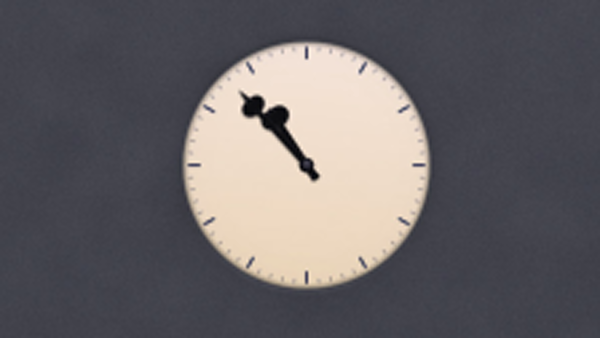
10h53
